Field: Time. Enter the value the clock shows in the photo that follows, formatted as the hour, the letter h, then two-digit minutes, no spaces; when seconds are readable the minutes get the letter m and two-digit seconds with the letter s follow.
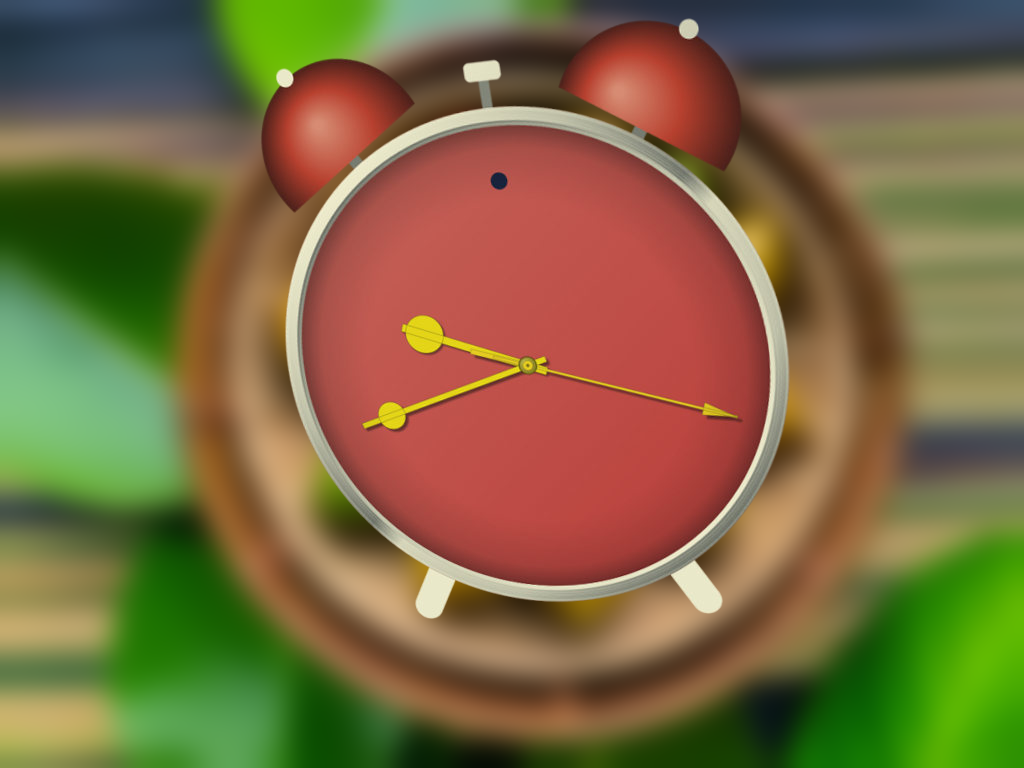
9h42m18s
